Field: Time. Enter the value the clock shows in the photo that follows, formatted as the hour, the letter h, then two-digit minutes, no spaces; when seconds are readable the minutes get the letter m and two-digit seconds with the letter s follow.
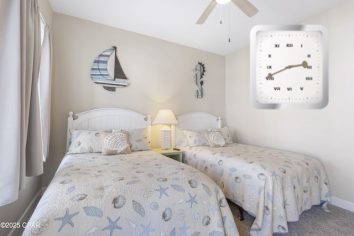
2h41
